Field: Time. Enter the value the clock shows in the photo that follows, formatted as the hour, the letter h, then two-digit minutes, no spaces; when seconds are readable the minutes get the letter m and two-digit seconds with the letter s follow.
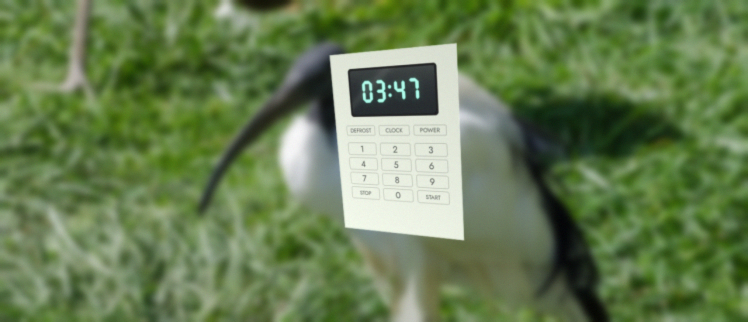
3h47
